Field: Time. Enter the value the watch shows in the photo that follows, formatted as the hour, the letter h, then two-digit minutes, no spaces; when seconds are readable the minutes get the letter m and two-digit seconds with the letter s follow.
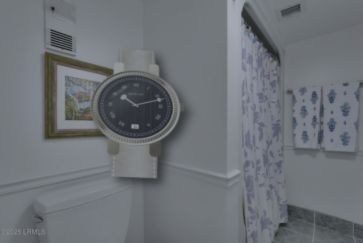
10h12
